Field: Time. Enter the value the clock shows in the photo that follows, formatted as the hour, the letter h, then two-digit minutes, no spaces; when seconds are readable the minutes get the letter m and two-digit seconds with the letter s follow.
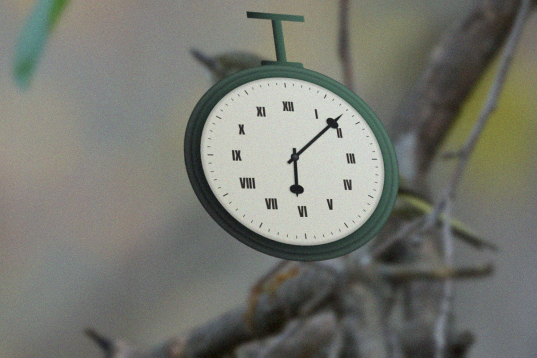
6h08
